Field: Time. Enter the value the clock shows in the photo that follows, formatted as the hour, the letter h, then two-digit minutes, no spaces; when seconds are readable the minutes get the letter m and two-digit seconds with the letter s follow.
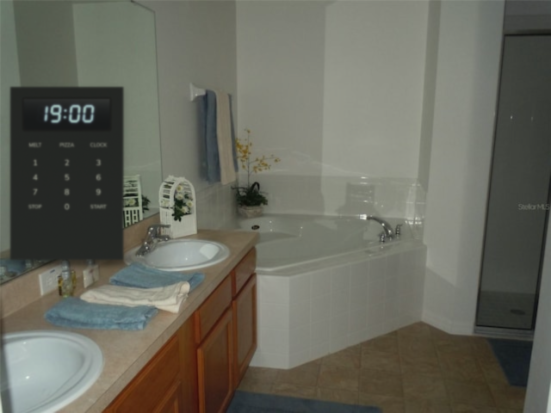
19h00
